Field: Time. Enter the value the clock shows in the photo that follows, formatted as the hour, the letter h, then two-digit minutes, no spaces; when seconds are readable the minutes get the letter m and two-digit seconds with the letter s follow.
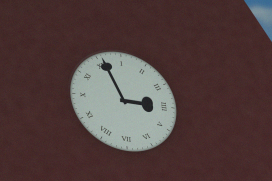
4h01
